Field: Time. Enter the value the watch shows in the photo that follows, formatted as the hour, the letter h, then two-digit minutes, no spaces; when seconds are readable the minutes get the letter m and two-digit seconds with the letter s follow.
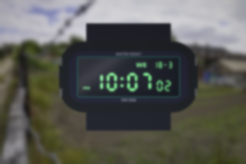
10h07
